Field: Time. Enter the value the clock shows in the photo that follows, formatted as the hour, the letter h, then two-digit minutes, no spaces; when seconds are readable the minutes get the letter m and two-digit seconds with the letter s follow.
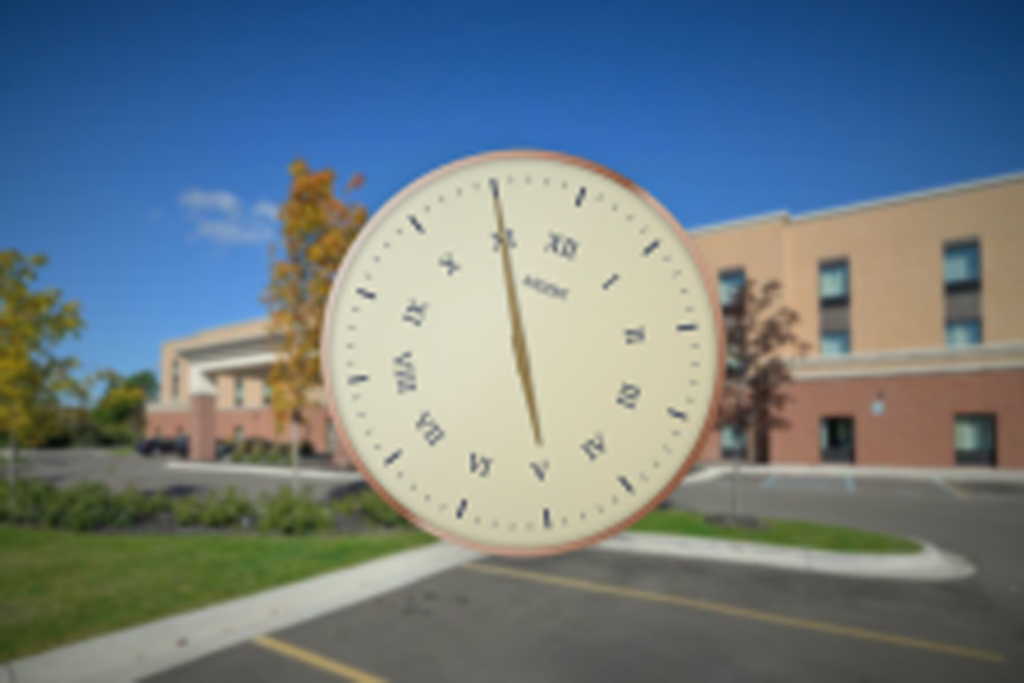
4h55
